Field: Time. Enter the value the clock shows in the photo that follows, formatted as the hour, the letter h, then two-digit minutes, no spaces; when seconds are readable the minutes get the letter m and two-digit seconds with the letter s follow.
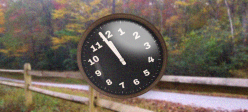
11h59
